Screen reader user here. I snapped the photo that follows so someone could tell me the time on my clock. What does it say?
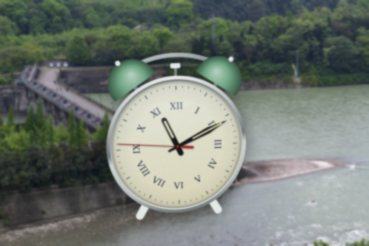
11:10:46
